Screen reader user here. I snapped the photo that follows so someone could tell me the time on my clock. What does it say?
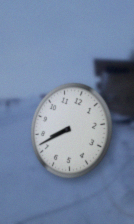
7:37
